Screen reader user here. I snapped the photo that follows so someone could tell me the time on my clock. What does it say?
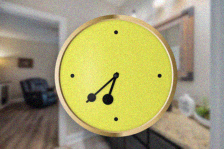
6:38
